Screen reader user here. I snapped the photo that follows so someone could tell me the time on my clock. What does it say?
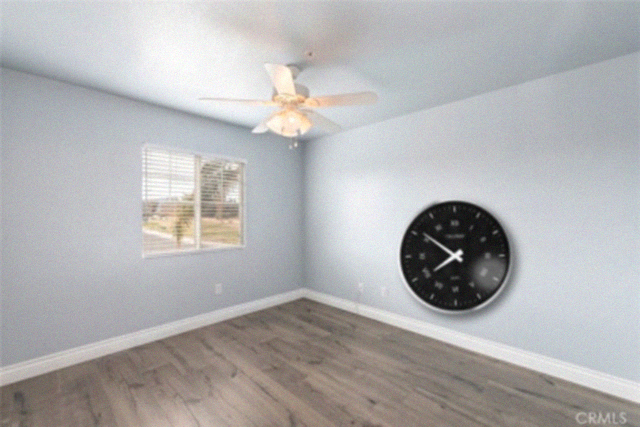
7:51
